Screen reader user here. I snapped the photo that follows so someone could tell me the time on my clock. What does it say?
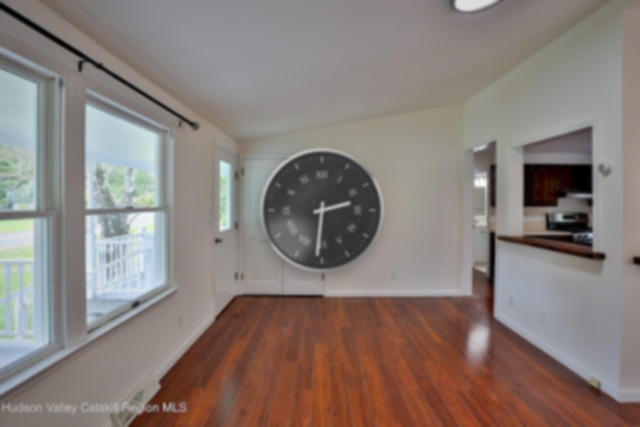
2:31
